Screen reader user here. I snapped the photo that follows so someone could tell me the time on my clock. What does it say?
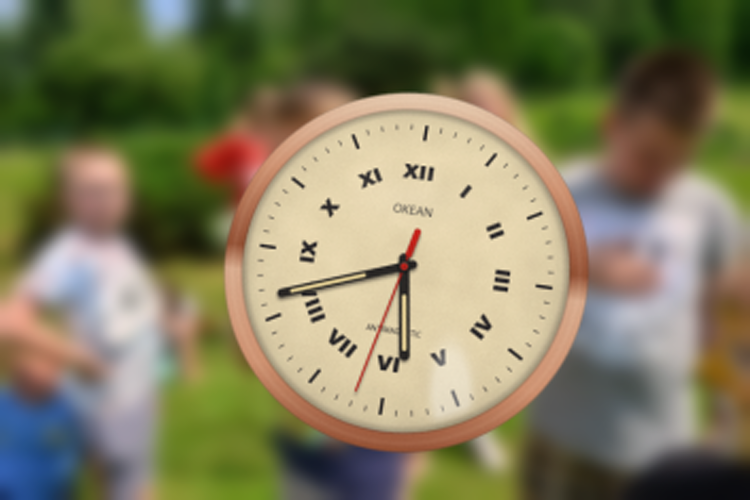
5:41:32
